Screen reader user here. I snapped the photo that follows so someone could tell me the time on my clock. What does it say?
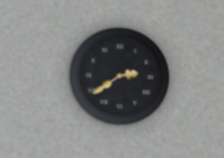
2:39
